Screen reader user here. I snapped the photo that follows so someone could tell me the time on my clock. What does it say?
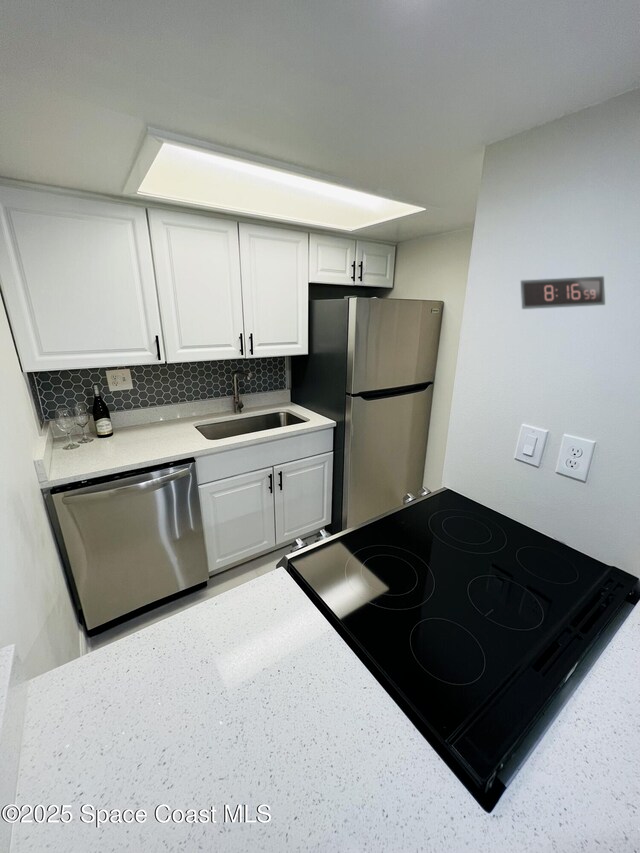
8:16
